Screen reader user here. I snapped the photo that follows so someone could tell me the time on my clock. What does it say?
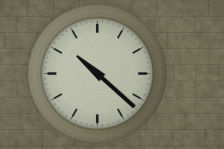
10:22
